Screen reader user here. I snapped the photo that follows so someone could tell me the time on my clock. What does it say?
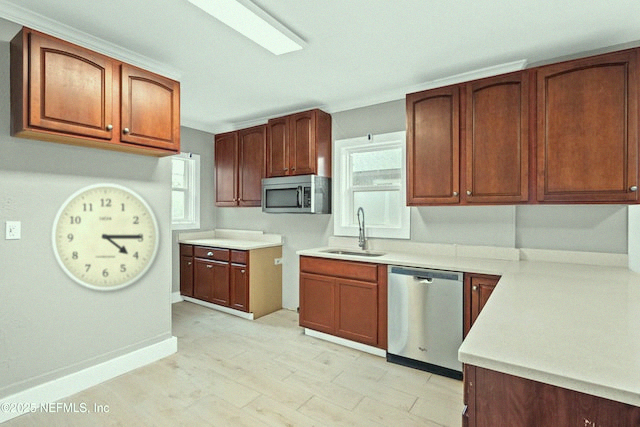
4:15
